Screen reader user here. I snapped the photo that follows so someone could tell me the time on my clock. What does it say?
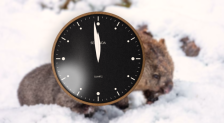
11:59
